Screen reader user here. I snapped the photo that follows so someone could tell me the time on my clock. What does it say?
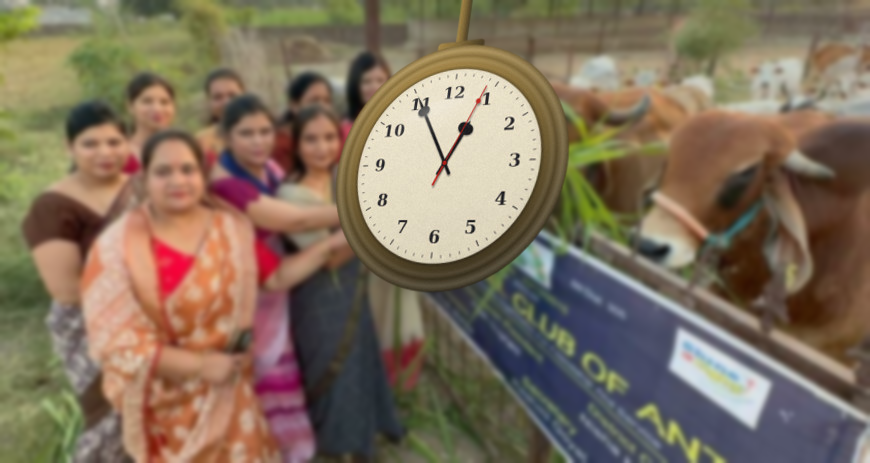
12:55:04
